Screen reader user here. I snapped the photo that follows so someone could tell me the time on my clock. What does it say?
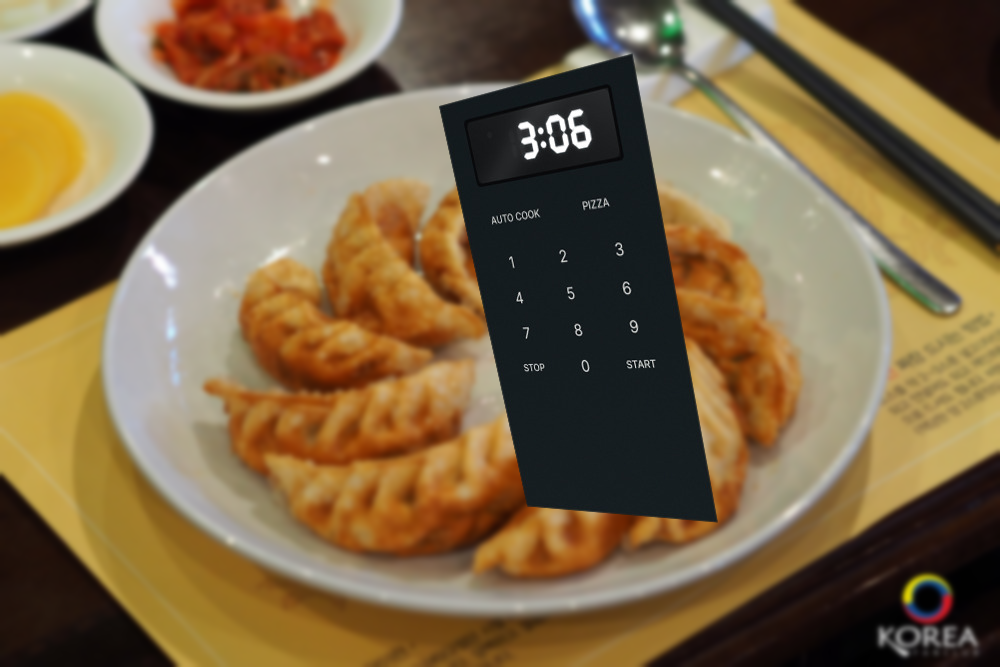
3:06
